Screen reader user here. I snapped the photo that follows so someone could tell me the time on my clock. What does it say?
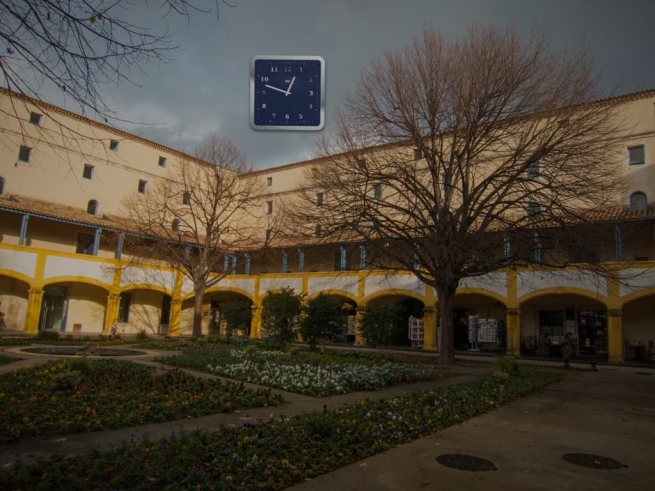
12:48
